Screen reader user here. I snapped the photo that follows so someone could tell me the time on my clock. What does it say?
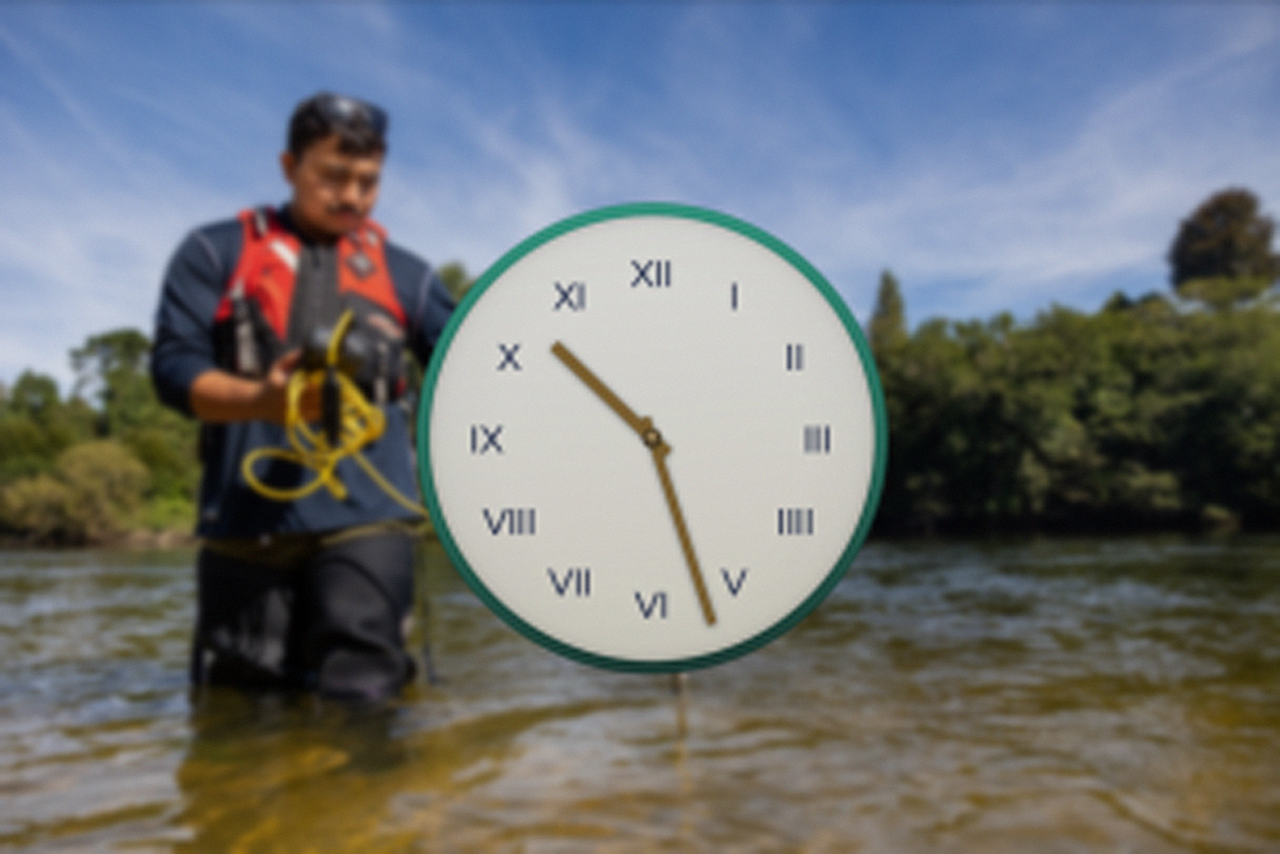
10:27
